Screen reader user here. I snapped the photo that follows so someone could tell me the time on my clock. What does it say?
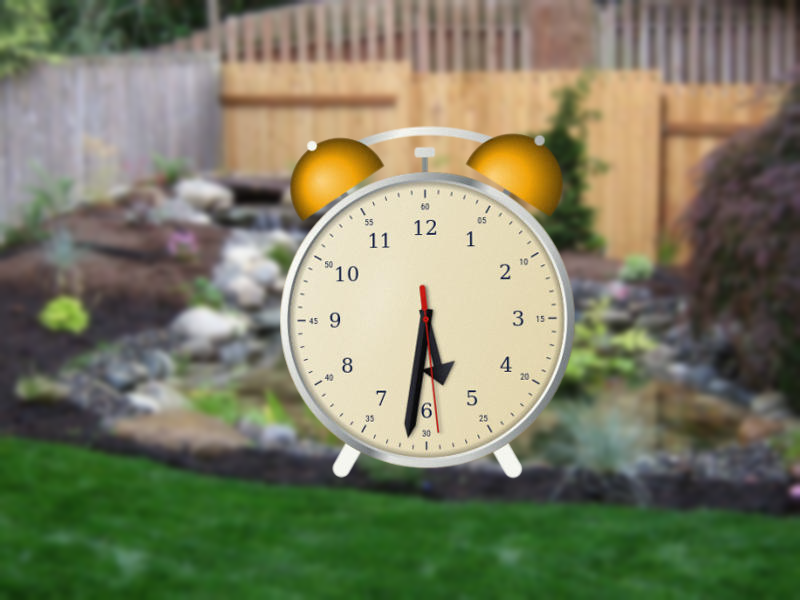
5:31:29
